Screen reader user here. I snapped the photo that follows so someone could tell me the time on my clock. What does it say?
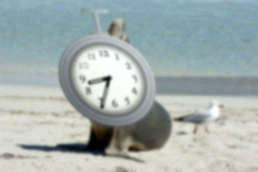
8:34
